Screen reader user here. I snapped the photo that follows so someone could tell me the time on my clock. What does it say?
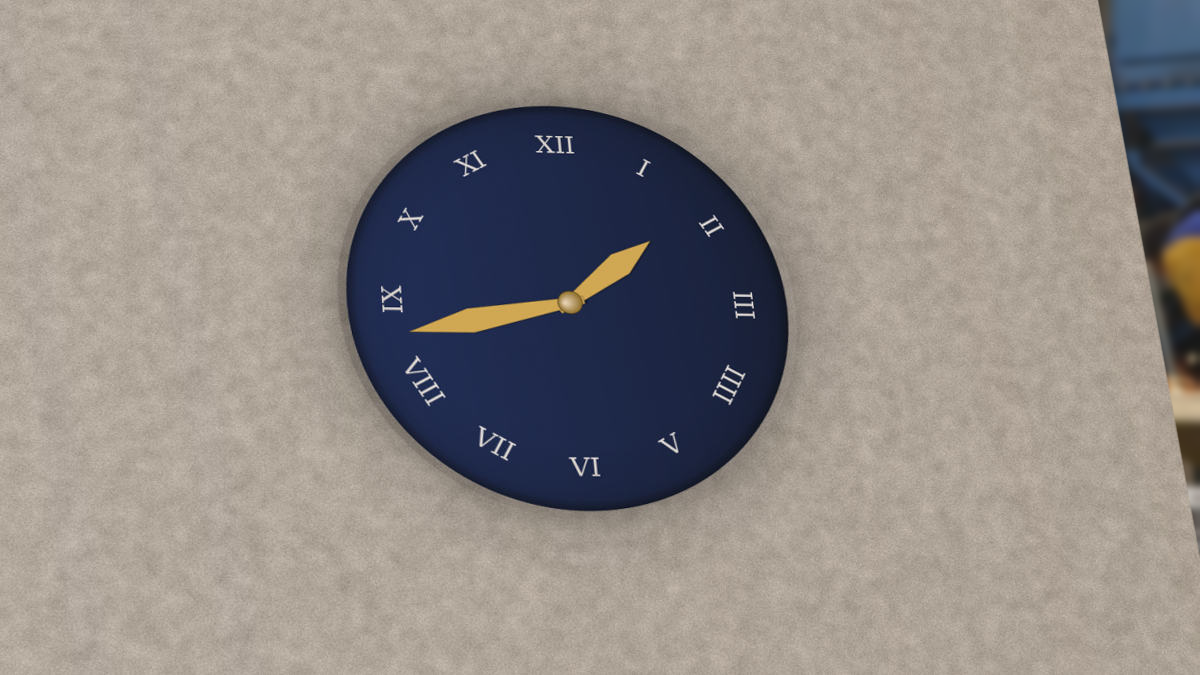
1:43
